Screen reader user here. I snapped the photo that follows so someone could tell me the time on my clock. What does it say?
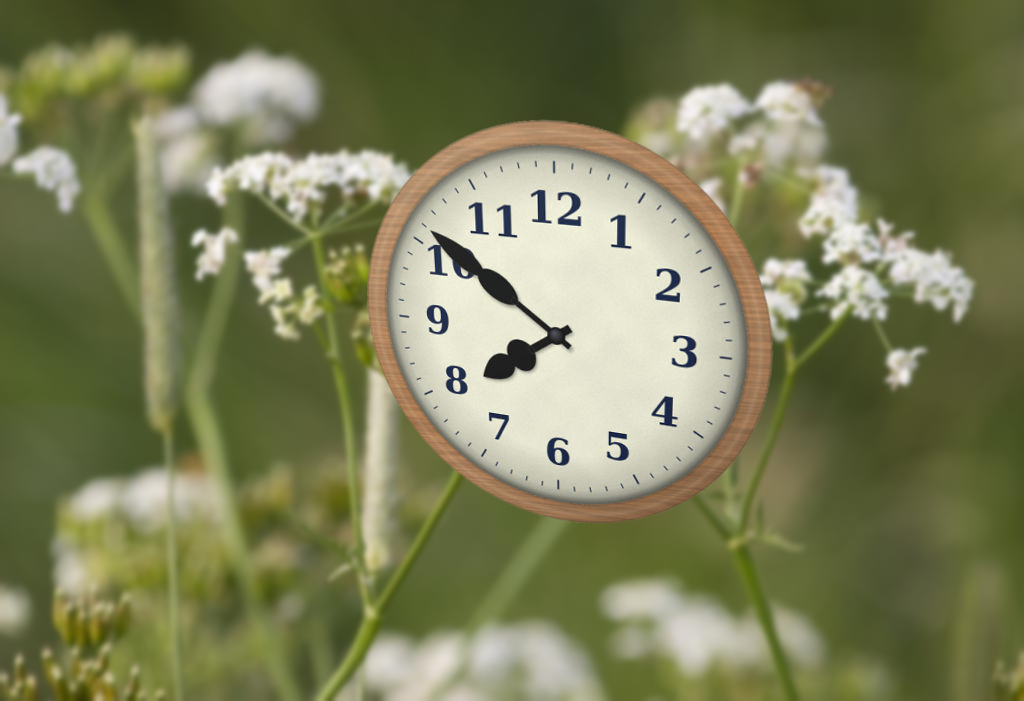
7:51
